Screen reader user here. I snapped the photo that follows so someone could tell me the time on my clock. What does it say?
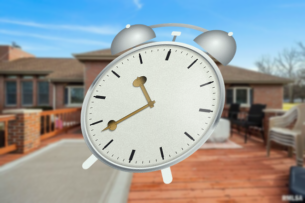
10:38
